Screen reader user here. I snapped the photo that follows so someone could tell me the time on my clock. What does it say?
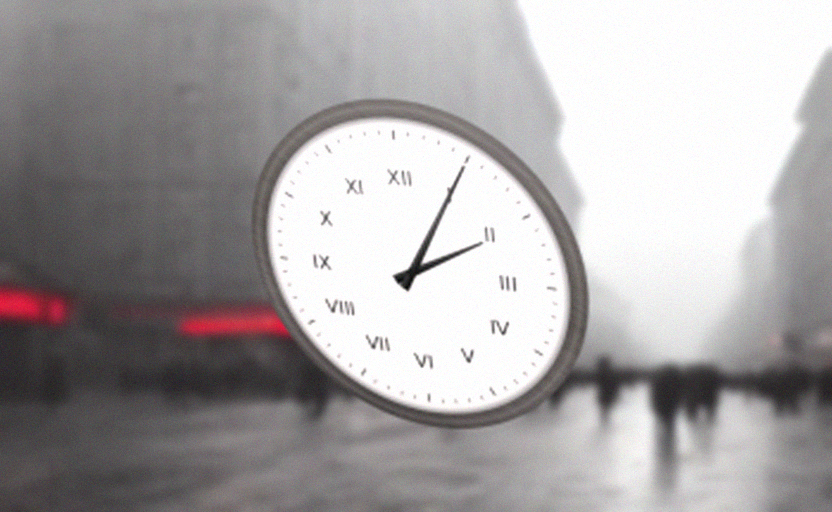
2:05
